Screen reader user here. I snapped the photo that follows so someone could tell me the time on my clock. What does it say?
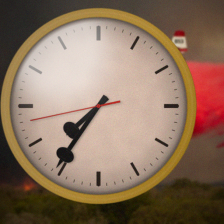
7:35:43
